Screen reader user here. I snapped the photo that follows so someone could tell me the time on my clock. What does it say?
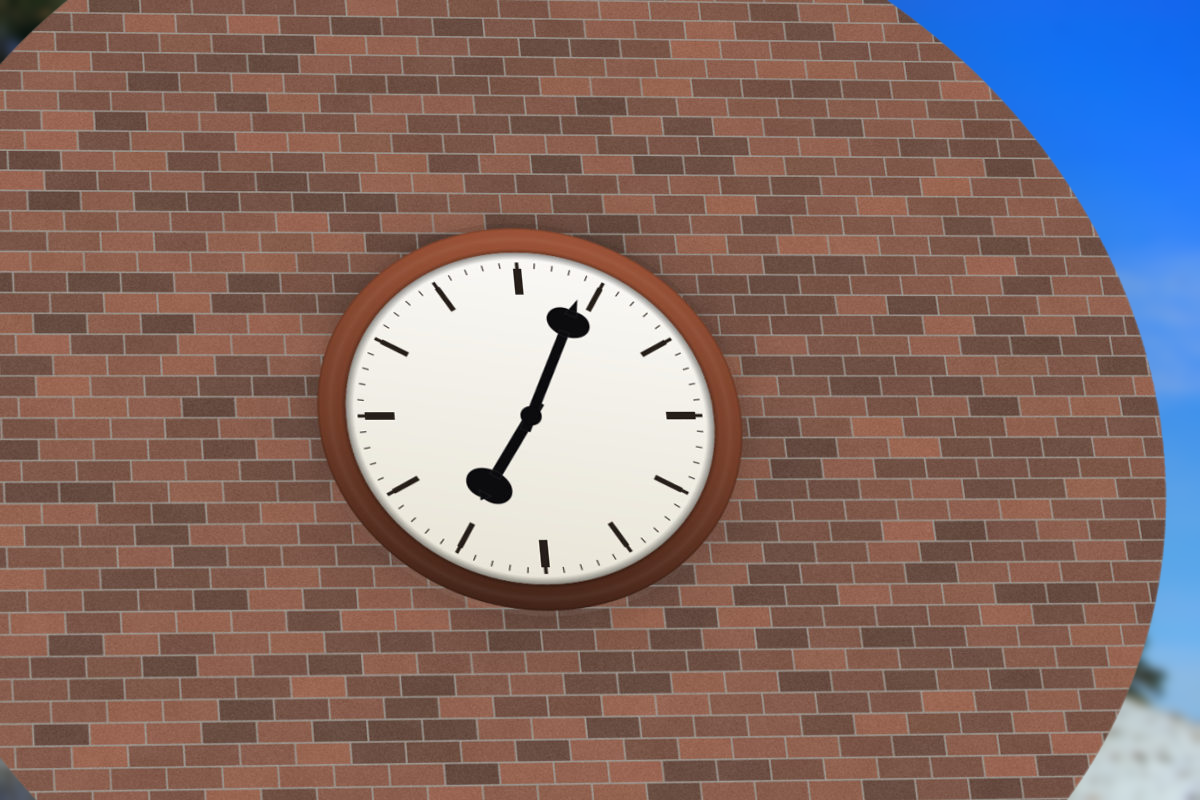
7:04
